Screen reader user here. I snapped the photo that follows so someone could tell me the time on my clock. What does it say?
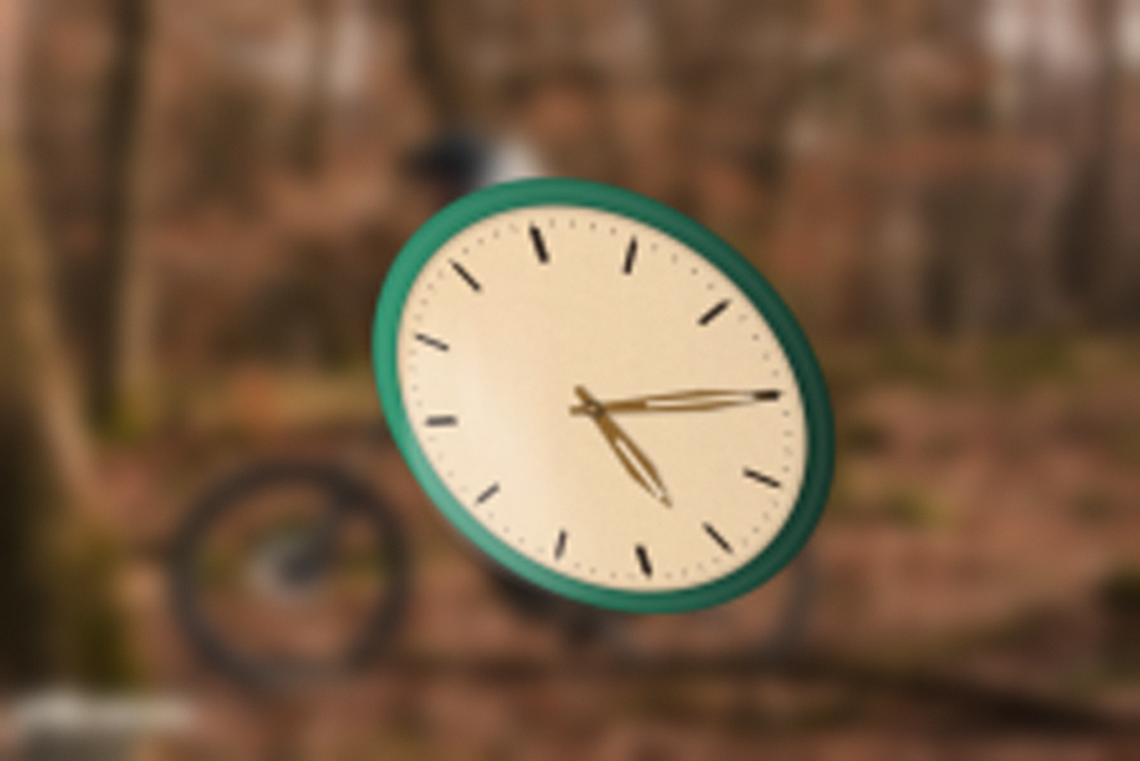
5:15
